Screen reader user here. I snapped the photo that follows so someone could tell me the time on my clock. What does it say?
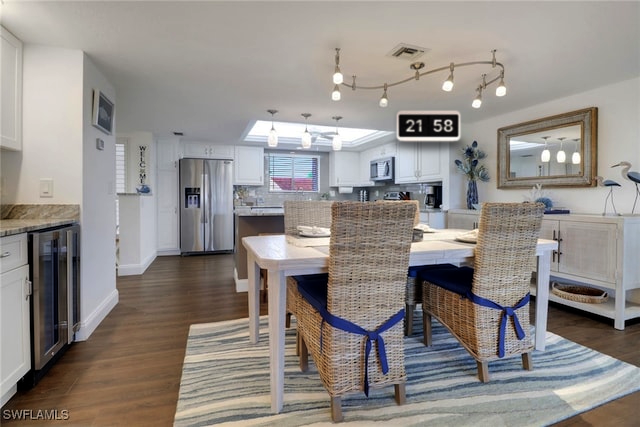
21:58
